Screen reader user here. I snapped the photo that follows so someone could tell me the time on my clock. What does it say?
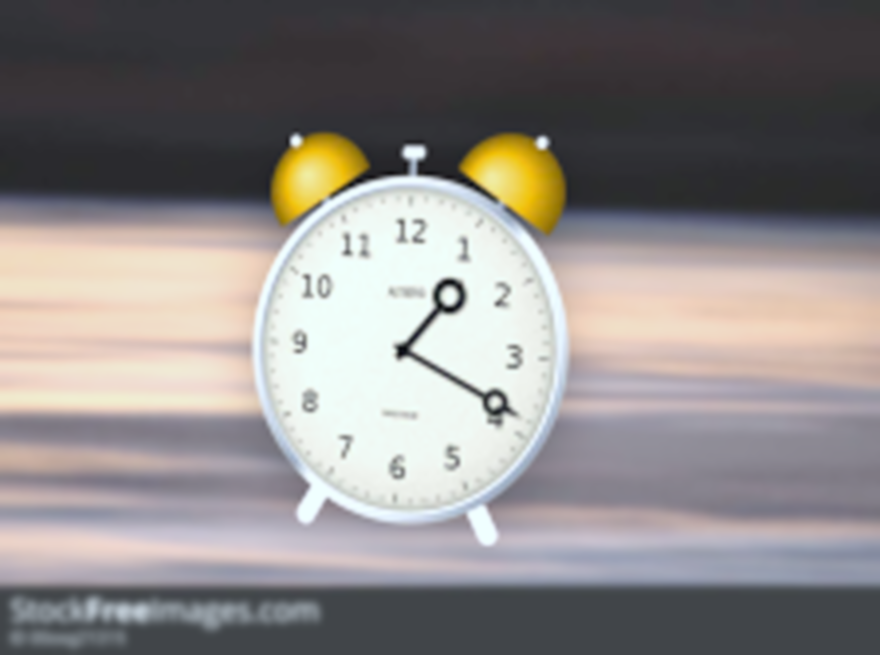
1:19
